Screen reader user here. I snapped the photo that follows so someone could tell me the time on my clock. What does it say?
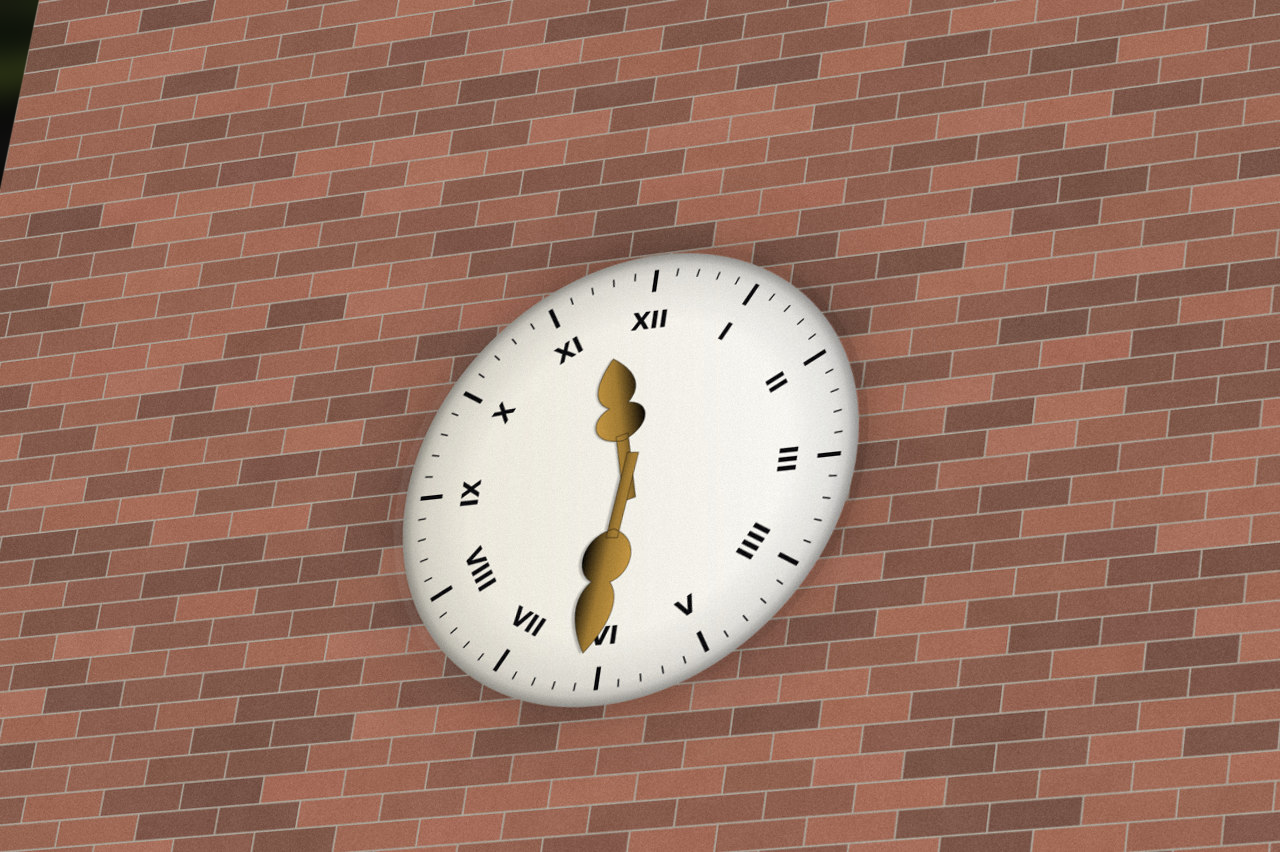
11:31
